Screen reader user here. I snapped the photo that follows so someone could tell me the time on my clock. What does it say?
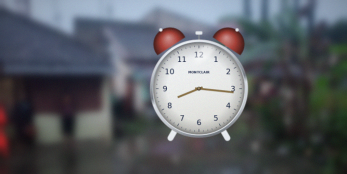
8:16
